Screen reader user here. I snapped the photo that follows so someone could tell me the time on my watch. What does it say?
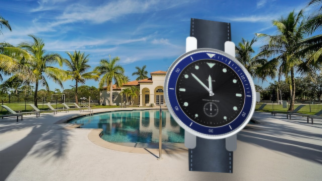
11:52
